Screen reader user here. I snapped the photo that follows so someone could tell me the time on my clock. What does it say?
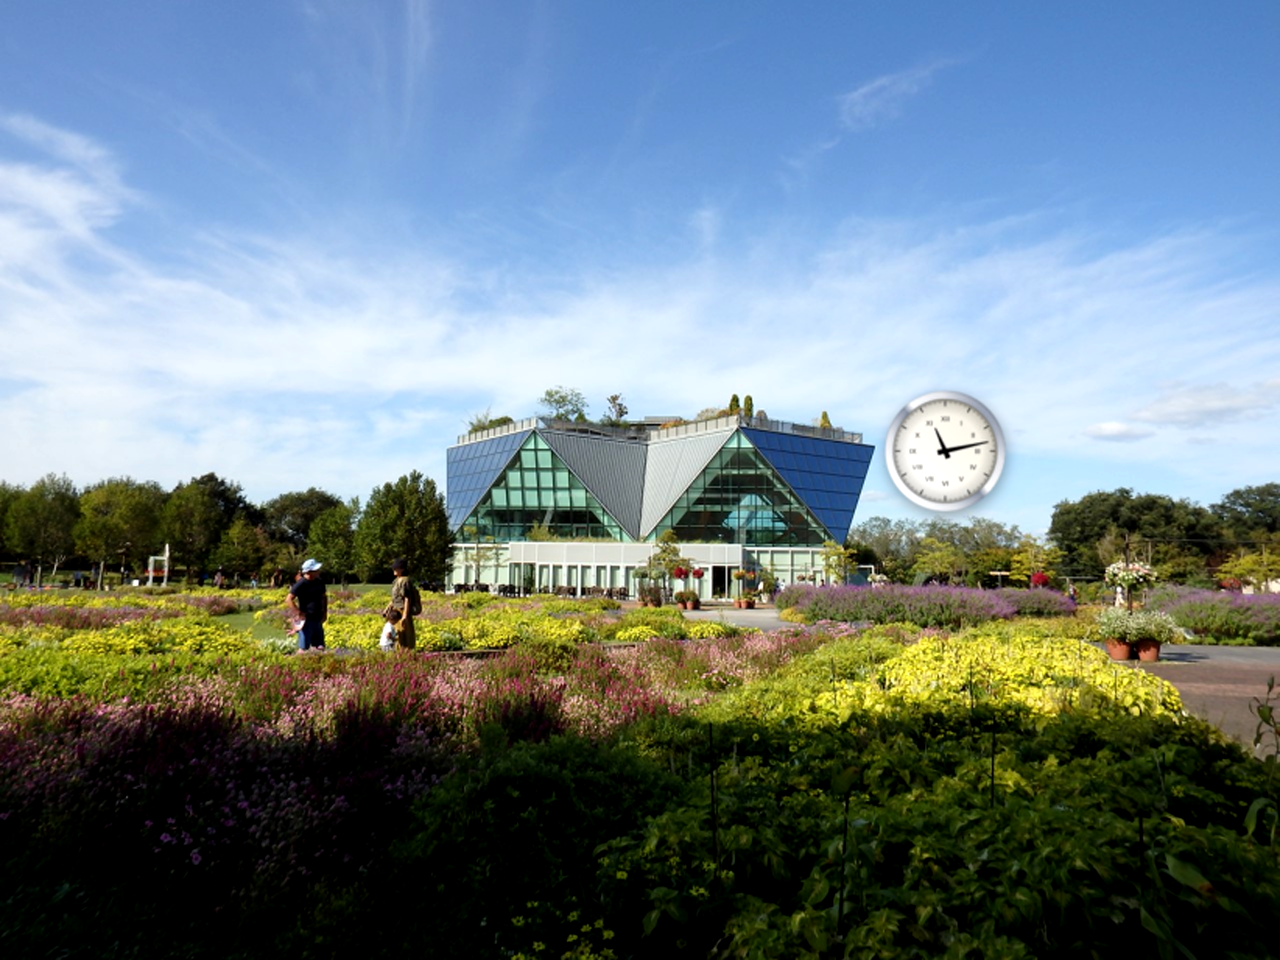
11:13
